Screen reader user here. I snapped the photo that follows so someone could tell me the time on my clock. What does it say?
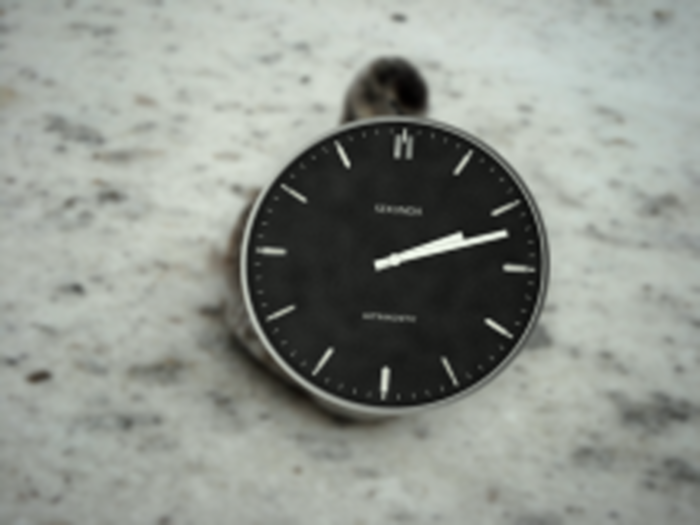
2:12
